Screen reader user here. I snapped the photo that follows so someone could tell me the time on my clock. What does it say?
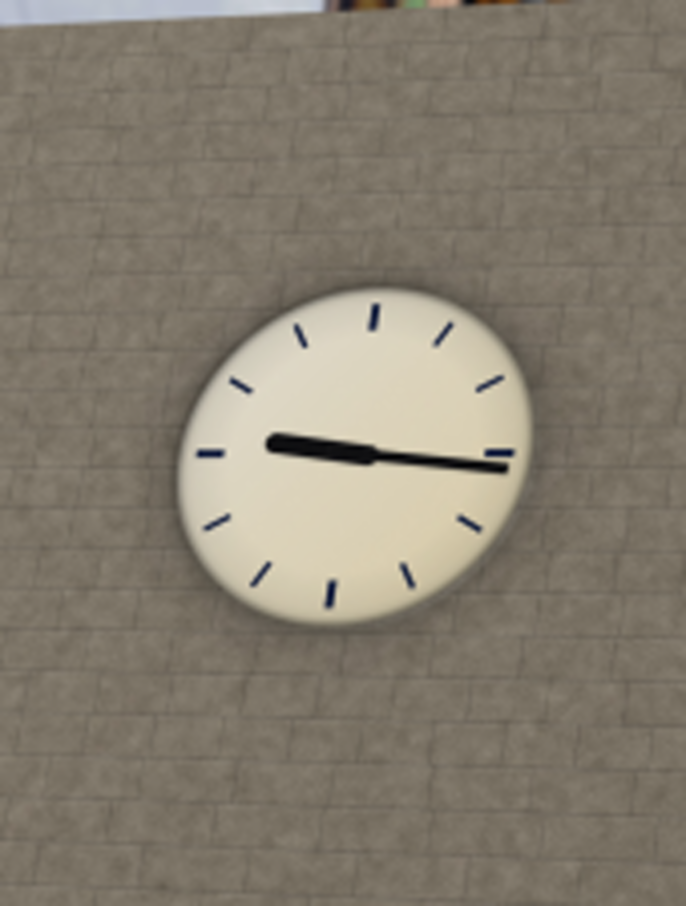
9:16
